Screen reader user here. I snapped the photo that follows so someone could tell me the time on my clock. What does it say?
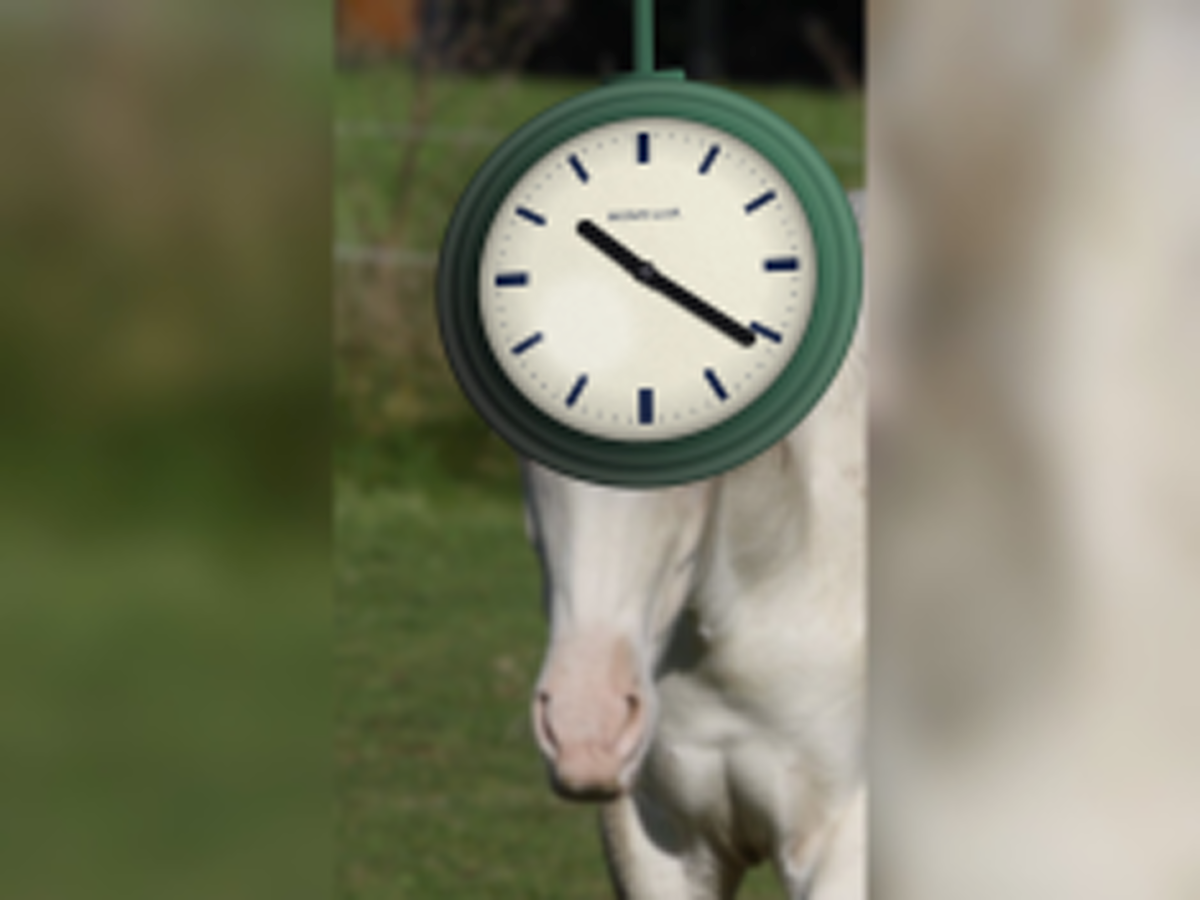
10:21
